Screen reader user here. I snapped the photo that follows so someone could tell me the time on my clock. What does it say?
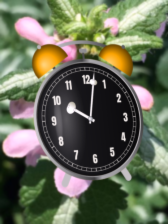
10:02
